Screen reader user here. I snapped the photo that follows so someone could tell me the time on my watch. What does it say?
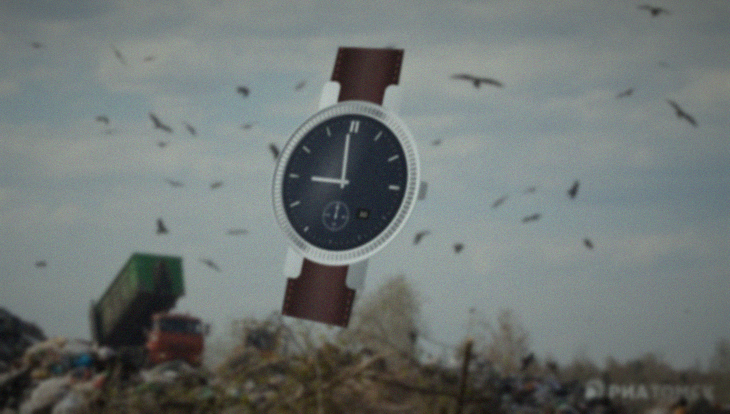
8:59
